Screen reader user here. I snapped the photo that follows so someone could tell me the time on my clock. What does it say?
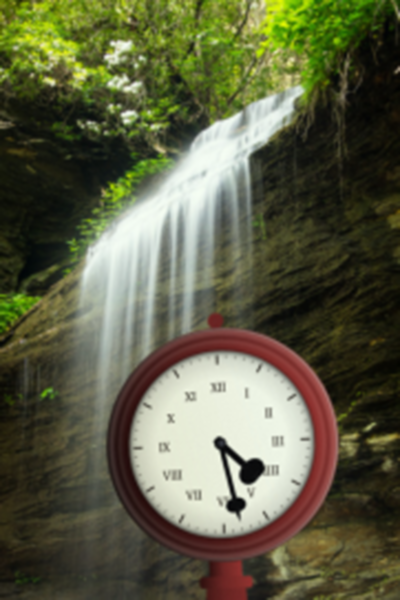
4:28
